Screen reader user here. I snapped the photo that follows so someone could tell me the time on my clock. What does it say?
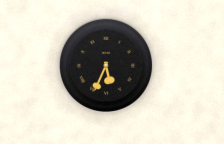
5:34
